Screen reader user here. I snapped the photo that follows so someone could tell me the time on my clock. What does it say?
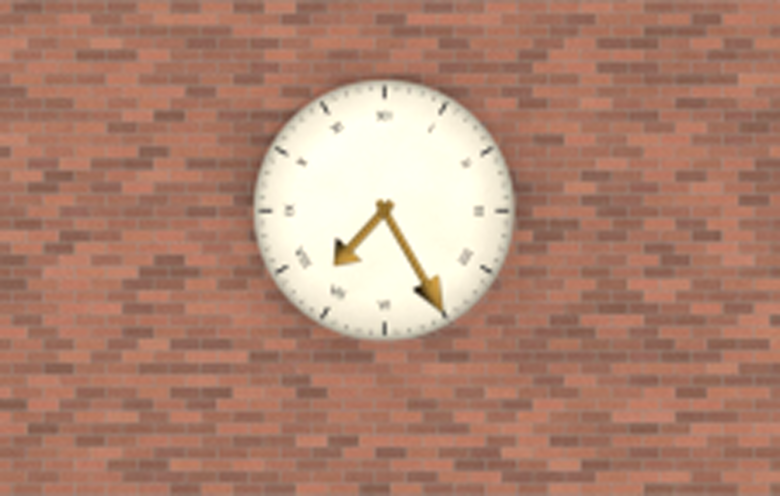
7:25
